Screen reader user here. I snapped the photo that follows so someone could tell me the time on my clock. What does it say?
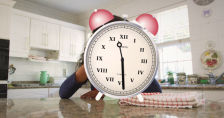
11:29
